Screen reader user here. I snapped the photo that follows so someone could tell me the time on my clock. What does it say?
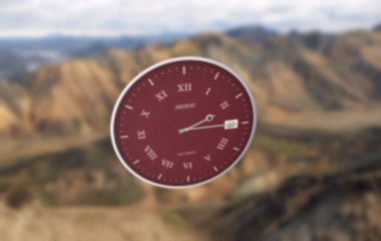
2:15
